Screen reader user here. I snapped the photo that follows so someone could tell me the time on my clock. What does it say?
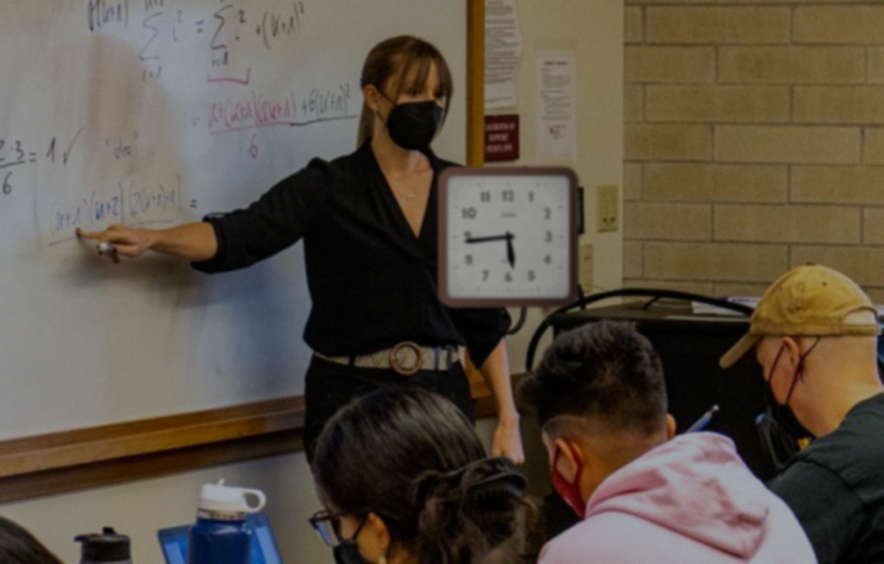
5:44
